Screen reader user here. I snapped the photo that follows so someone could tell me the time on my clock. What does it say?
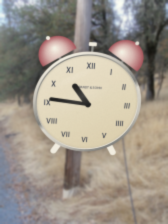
10:46
